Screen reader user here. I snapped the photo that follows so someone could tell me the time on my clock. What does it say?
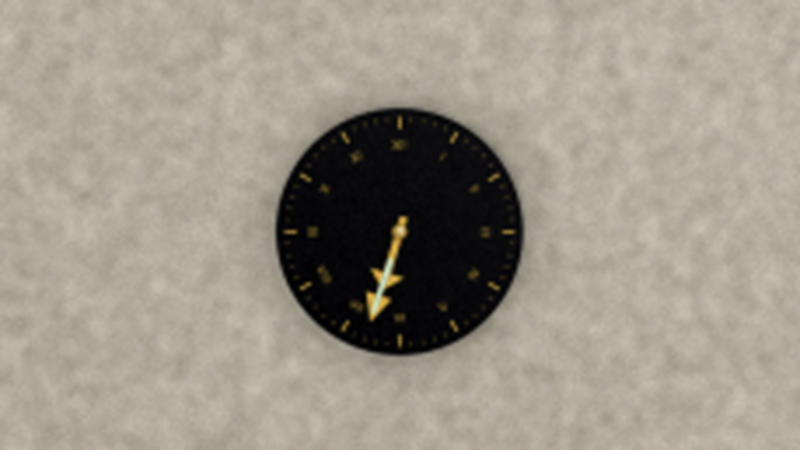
6:33
